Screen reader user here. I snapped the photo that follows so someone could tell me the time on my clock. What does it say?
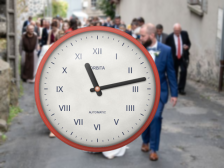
11:13
